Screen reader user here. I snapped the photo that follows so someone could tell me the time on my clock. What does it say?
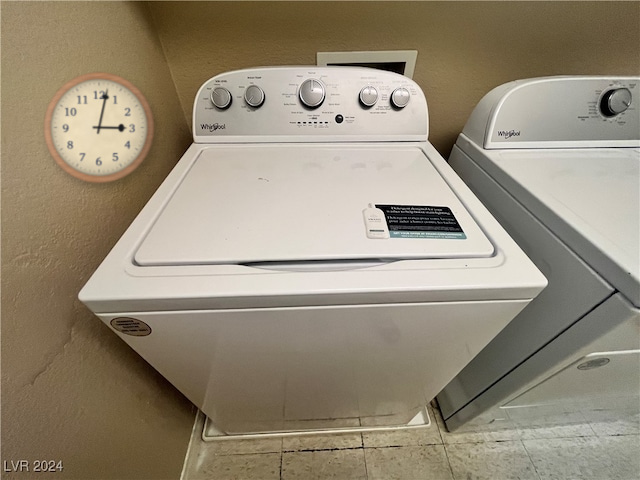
3:02
